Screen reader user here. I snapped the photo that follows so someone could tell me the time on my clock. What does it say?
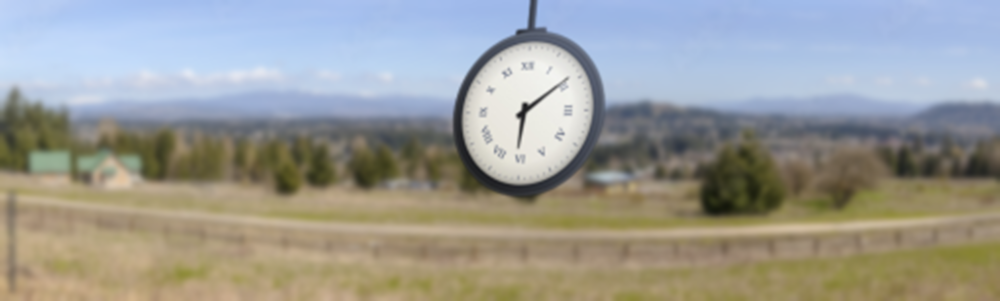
6:09
